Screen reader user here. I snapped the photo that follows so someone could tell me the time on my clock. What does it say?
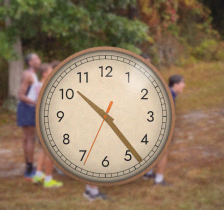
10:23:34
